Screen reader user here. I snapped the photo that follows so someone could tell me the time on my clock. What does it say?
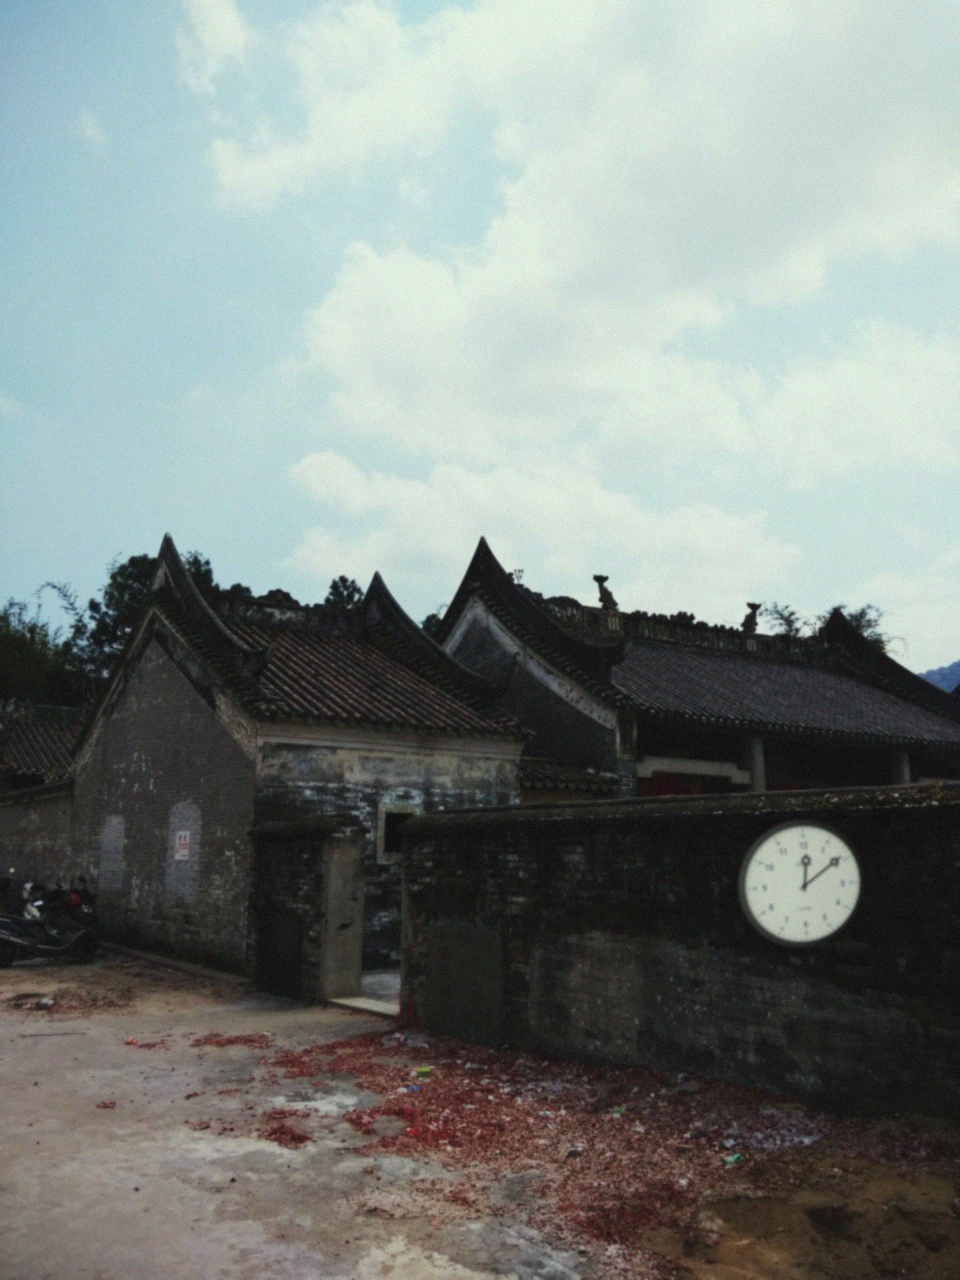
12:09
